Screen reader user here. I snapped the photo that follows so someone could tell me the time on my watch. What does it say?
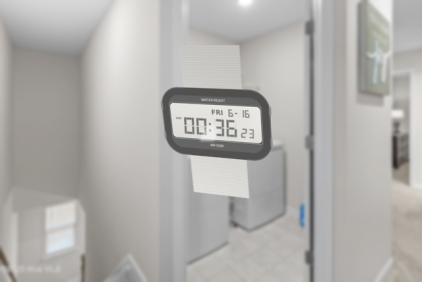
0:36:23
